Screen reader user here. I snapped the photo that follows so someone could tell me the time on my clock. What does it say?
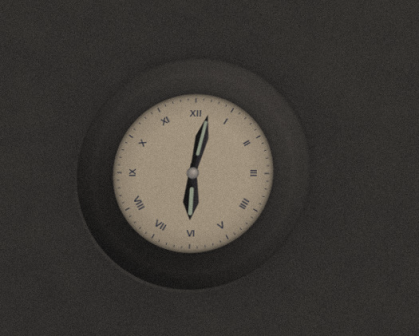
6:02
